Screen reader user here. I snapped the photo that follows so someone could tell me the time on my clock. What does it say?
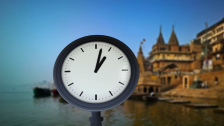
1:02
